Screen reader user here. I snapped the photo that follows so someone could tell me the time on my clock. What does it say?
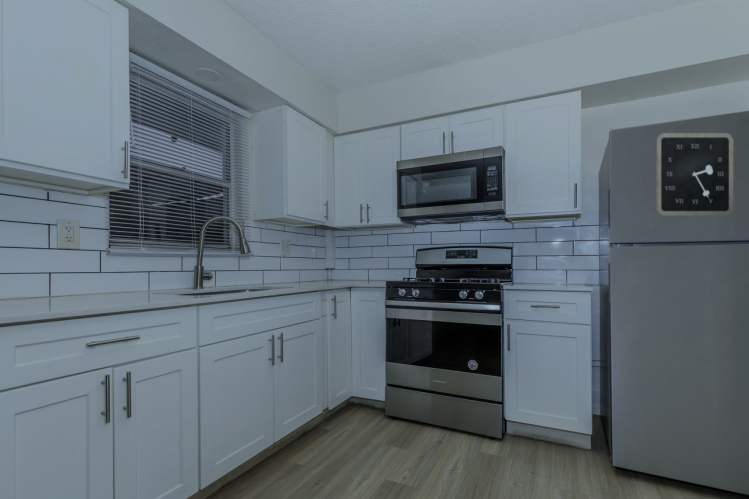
2:25
